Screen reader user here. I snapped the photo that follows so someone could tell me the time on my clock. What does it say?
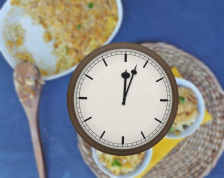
12:03
